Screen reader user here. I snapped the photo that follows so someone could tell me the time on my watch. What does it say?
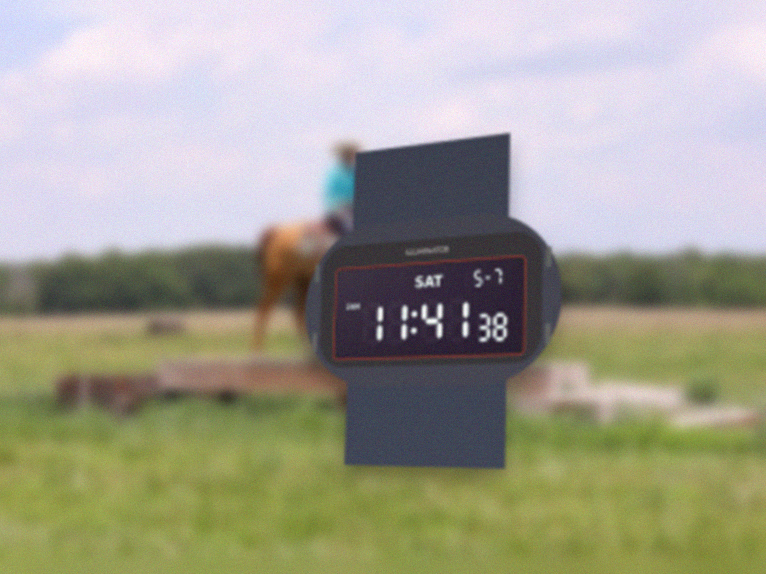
11:41:38
